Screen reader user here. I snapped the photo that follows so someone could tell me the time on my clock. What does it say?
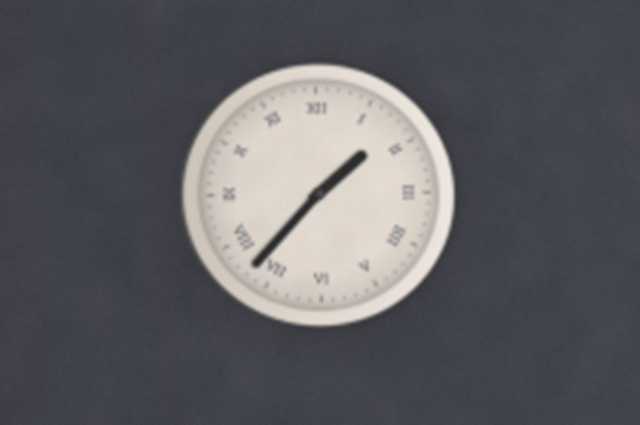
1:37
